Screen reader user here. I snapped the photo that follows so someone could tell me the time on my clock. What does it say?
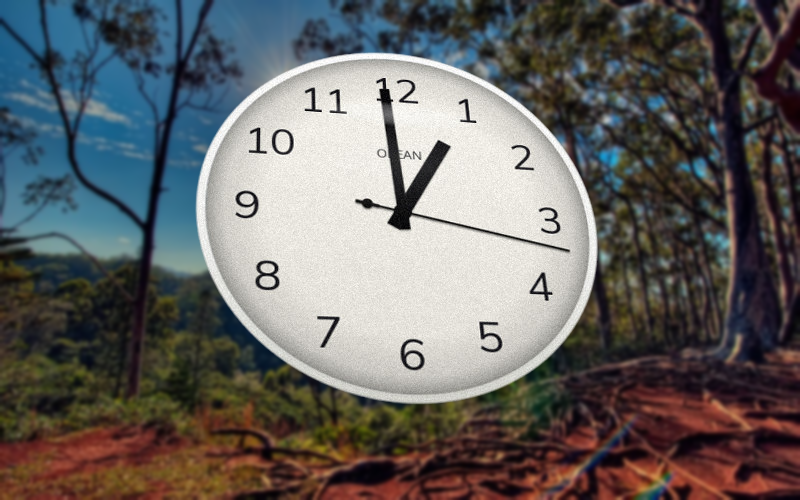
12:59:17
